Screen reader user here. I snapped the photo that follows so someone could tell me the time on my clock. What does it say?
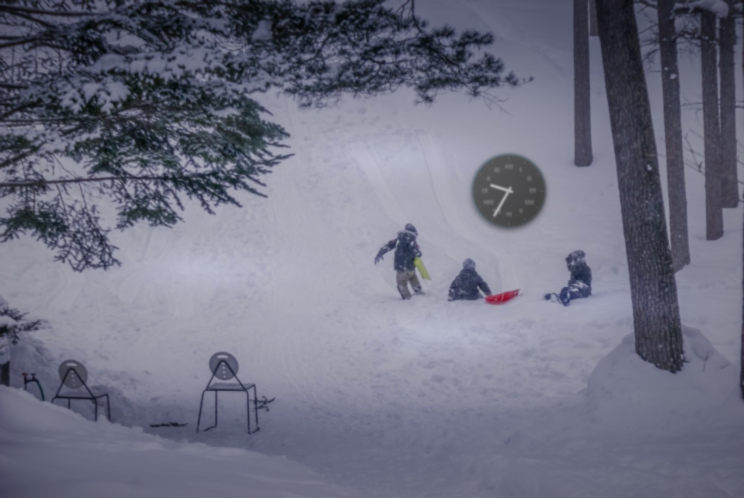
9:35
